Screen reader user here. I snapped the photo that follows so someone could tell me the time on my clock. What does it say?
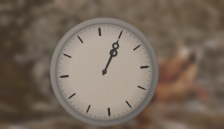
1:05
